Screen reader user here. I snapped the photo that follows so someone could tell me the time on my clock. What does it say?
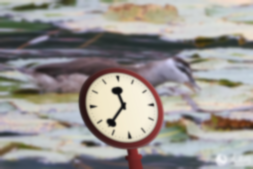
11:37
